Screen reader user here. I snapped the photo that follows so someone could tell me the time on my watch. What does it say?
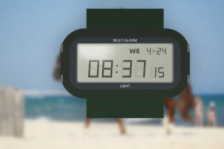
8:37:15
